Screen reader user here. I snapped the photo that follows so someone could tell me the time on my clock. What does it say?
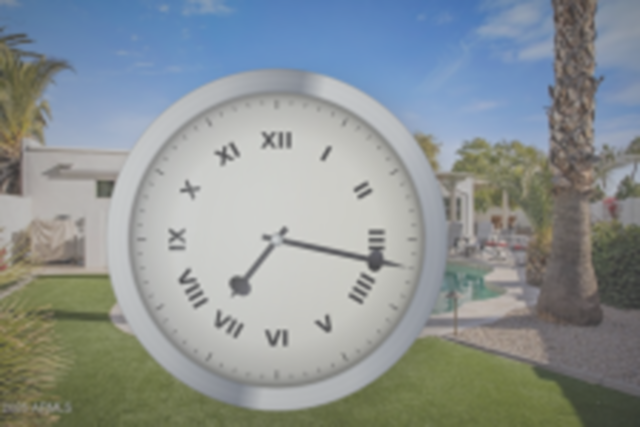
7:17
